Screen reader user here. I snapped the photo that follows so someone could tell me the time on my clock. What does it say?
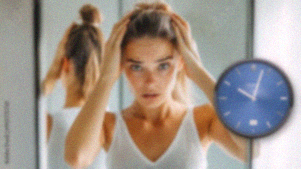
10:03
